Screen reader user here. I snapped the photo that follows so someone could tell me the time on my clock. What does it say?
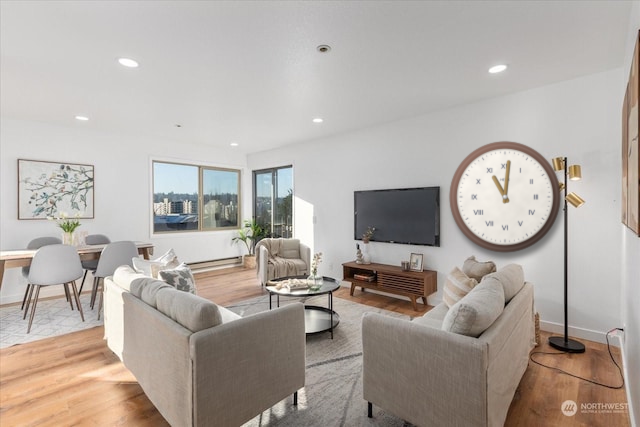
11:01
